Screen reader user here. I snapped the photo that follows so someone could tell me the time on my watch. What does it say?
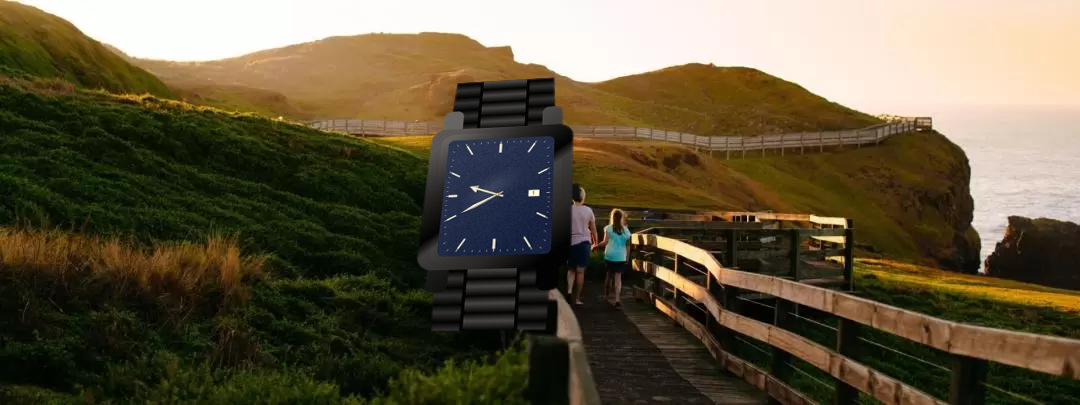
9:40
